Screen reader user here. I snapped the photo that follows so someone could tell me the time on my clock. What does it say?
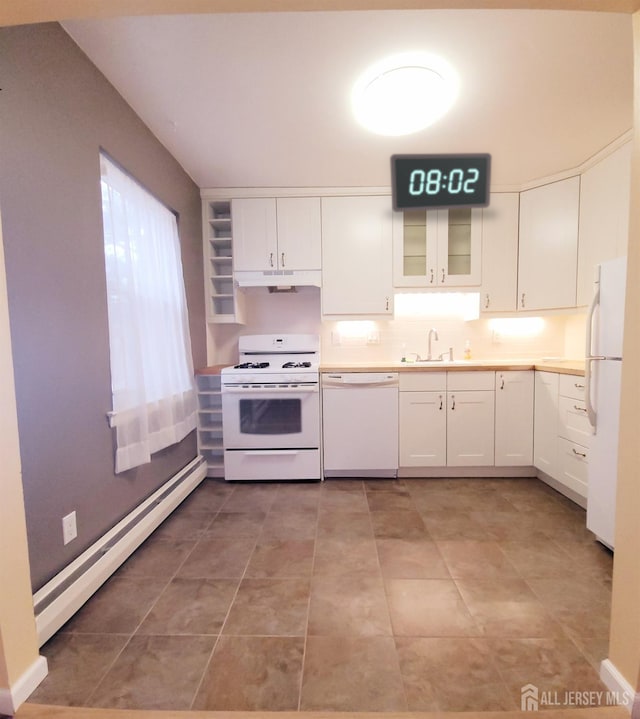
8:02
